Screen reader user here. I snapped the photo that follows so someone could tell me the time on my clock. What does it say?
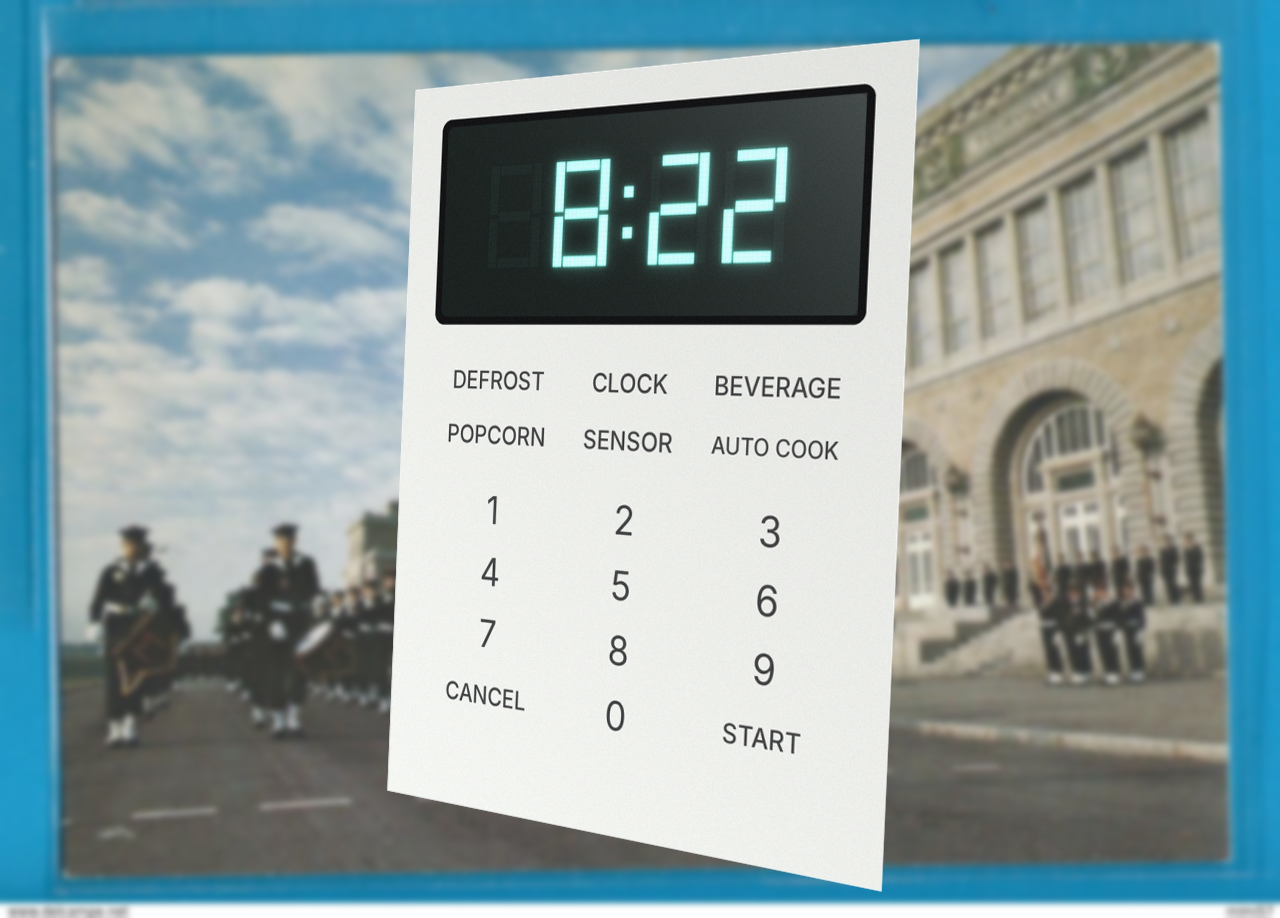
8:22
